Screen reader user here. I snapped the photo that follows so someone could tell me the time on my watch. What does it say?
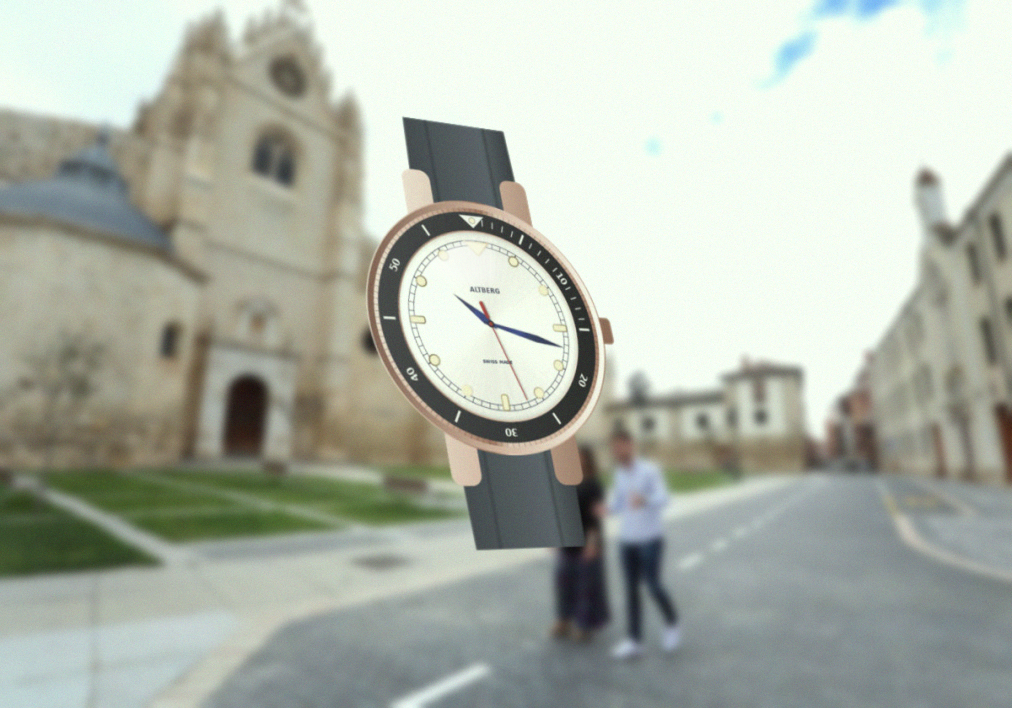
10:17:27
